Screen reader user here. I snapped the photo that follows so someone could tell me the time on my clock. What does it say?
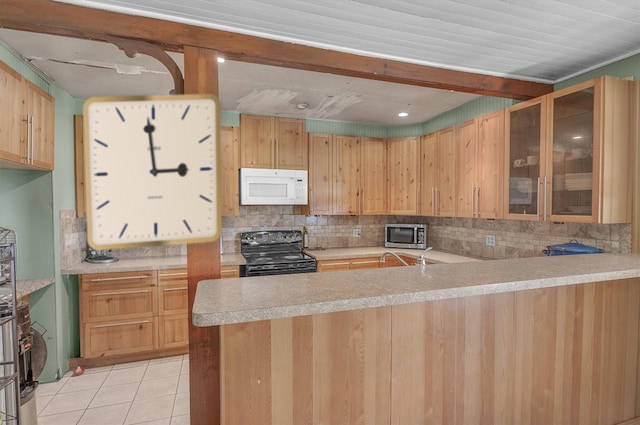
2:59
